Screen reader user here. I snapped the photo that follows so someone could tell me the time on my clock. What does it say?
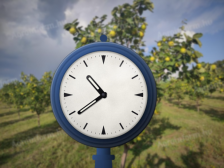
10:39
